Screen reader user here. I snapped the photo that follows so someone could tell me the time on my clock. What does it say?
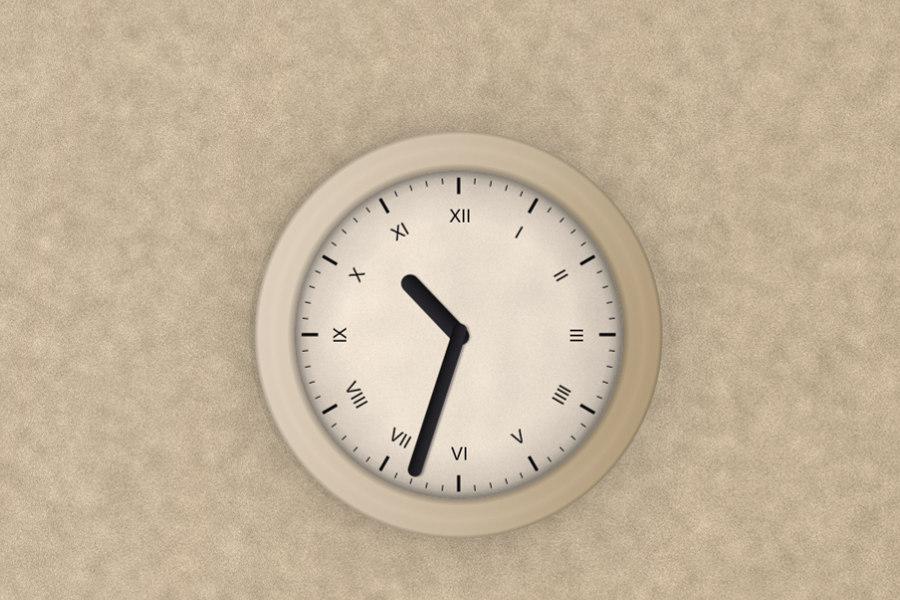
10:33
